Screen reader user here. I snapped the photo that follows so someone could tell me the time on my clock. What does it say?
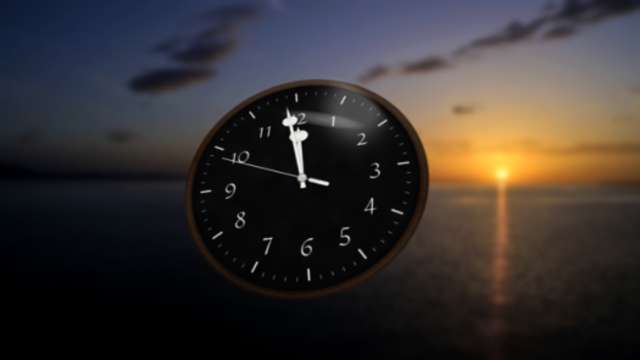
11:58:49
